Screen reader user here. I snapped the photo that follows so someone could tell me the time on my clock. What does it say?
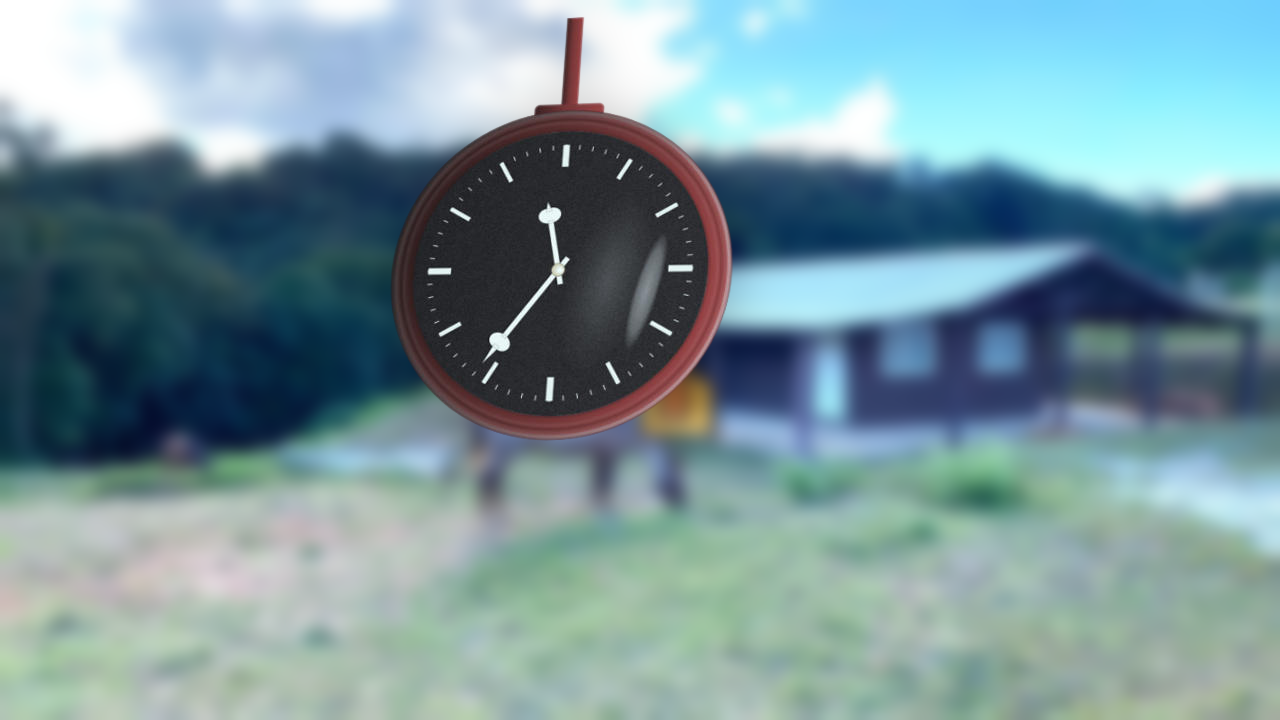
11:36
